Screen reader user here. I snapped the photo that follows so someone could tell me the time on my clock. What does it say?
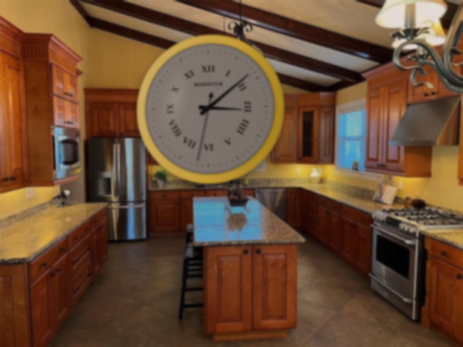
3:08:32
